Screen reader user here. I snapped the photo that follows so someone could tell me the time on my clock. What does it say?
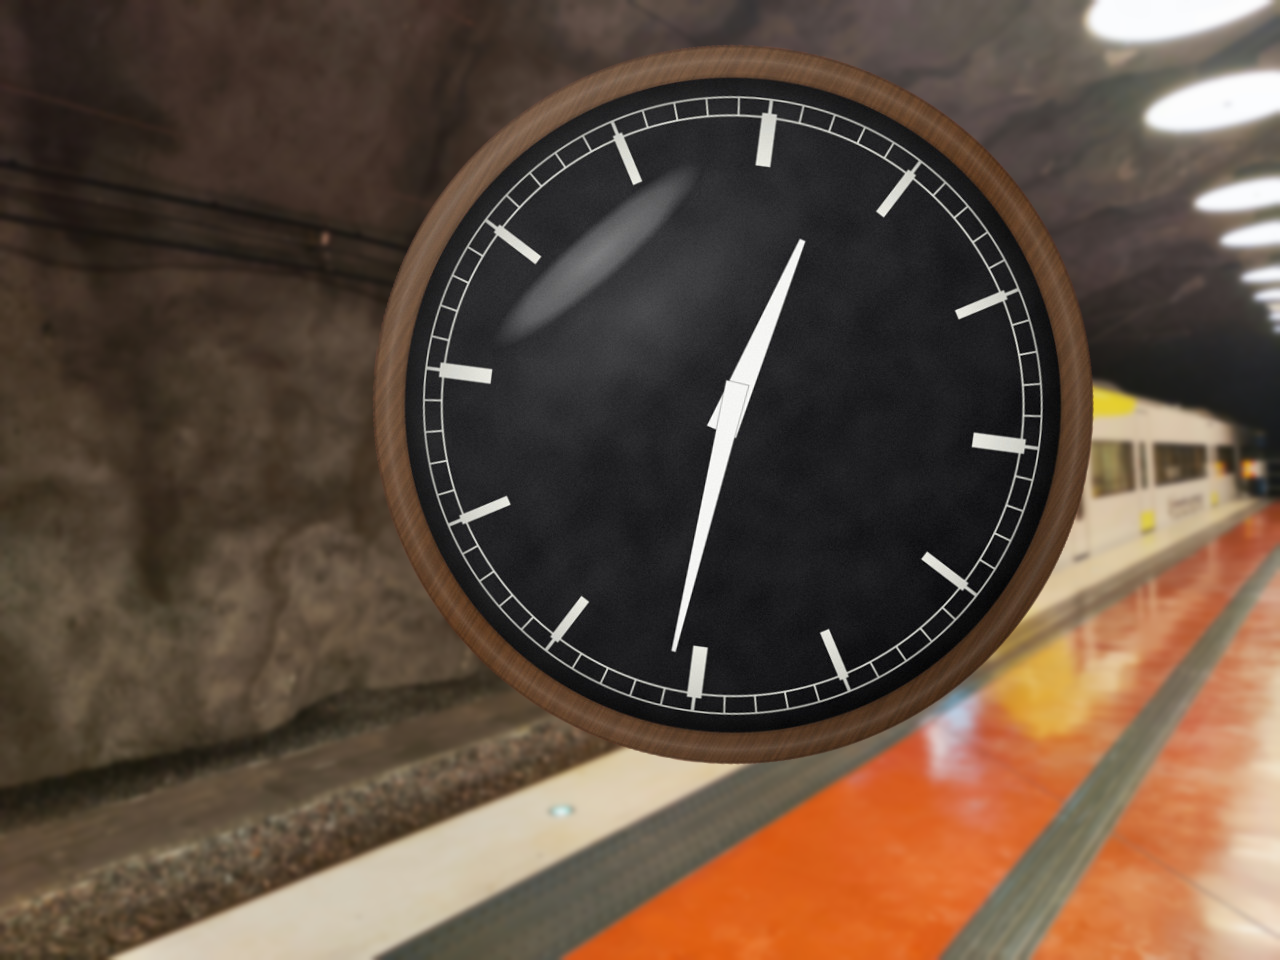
12:31
